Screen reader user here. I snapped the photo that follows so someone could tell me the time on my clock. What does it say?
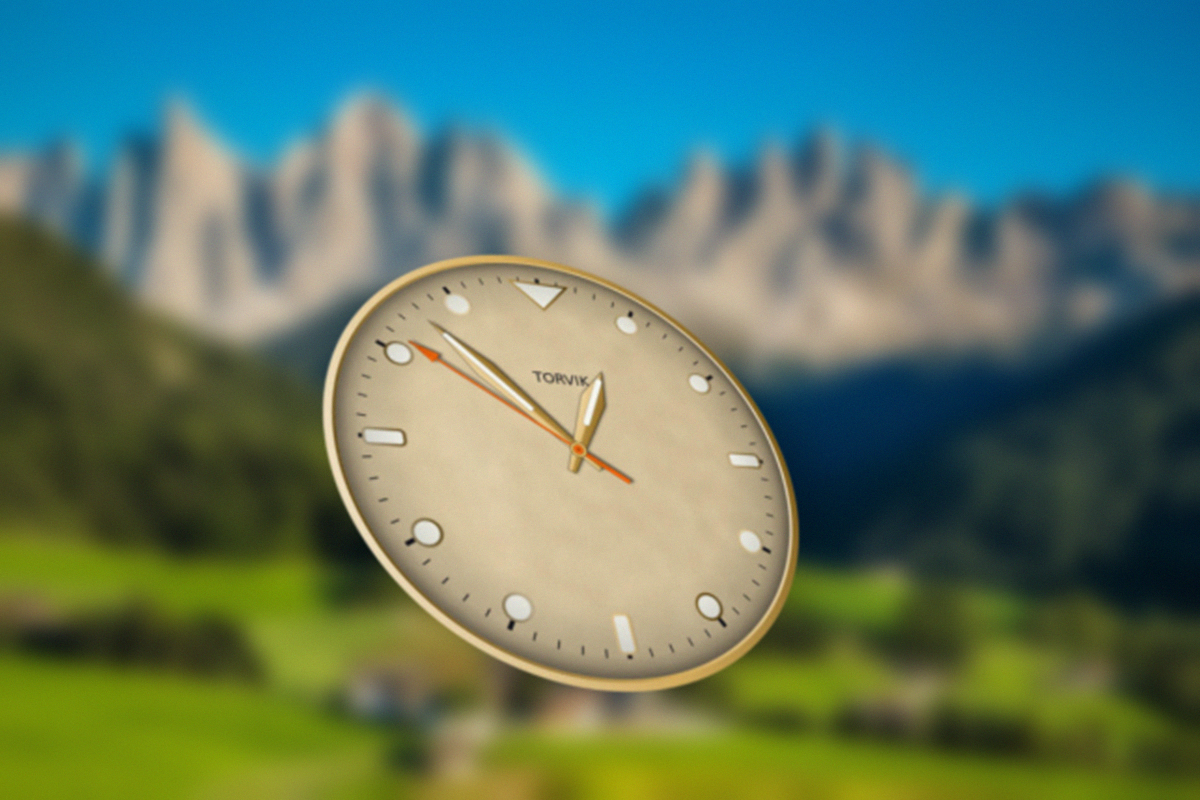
12:52:51
